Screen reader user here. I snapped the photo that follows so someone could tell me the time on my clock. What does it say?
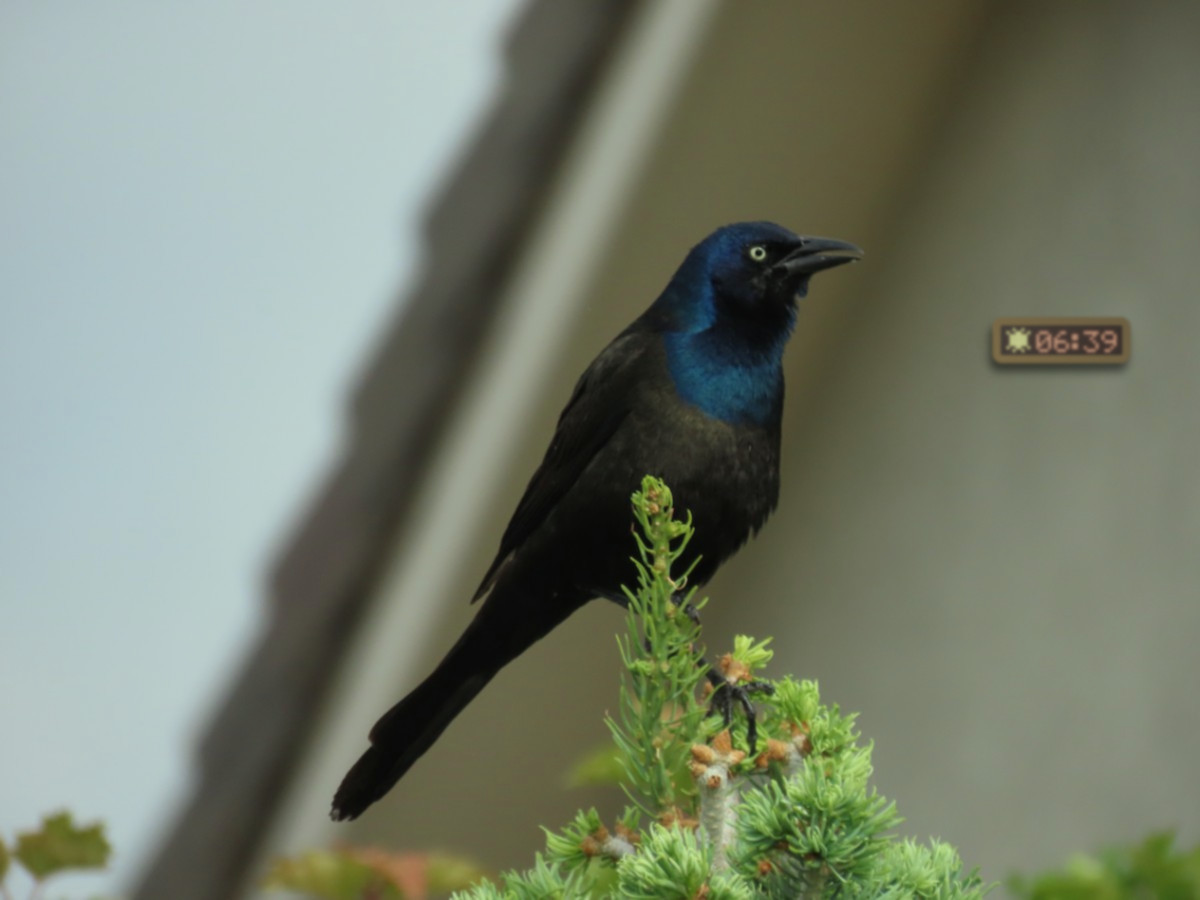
6:39
